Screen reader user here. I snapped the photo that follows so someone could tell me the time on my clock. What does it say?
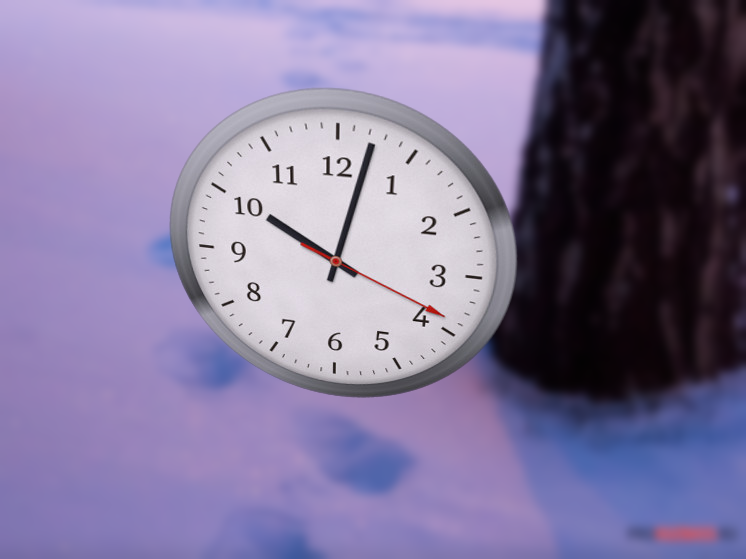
10:02:19
